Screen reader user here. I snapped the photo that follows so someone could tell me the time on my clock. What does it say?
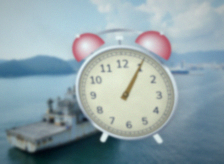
1:05
